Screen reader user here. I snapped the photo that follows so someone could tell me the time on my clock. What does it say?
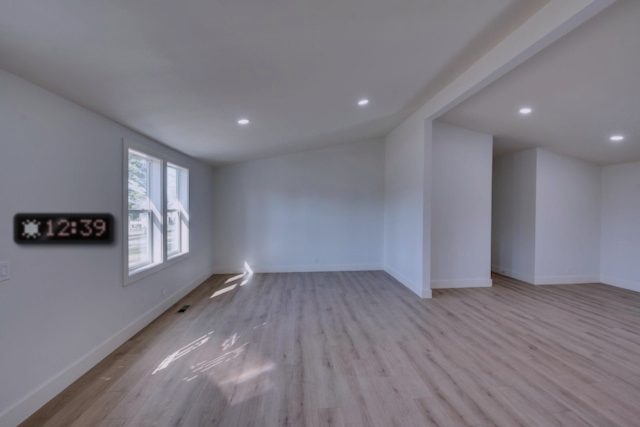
12:39
